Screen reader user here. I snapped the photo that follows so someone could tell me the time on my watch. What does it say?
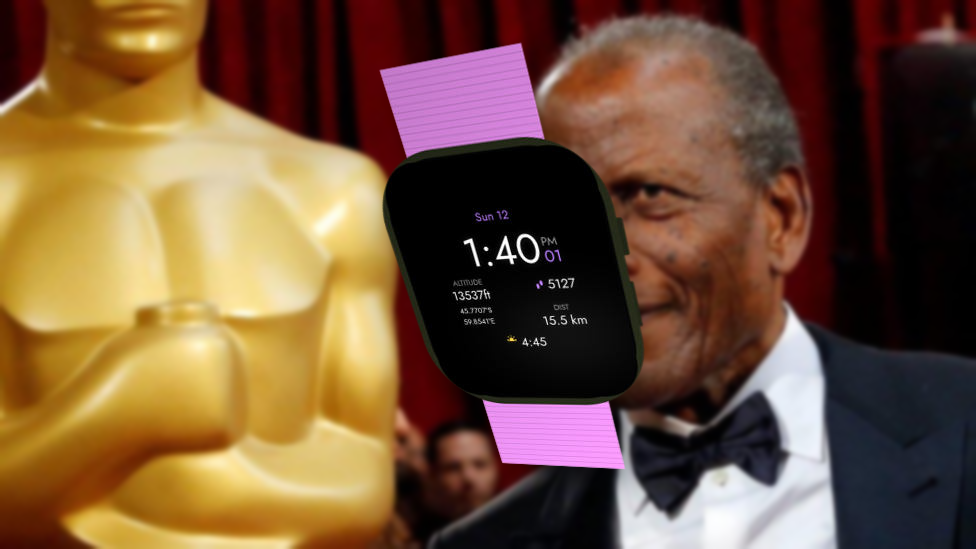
1:40:01
